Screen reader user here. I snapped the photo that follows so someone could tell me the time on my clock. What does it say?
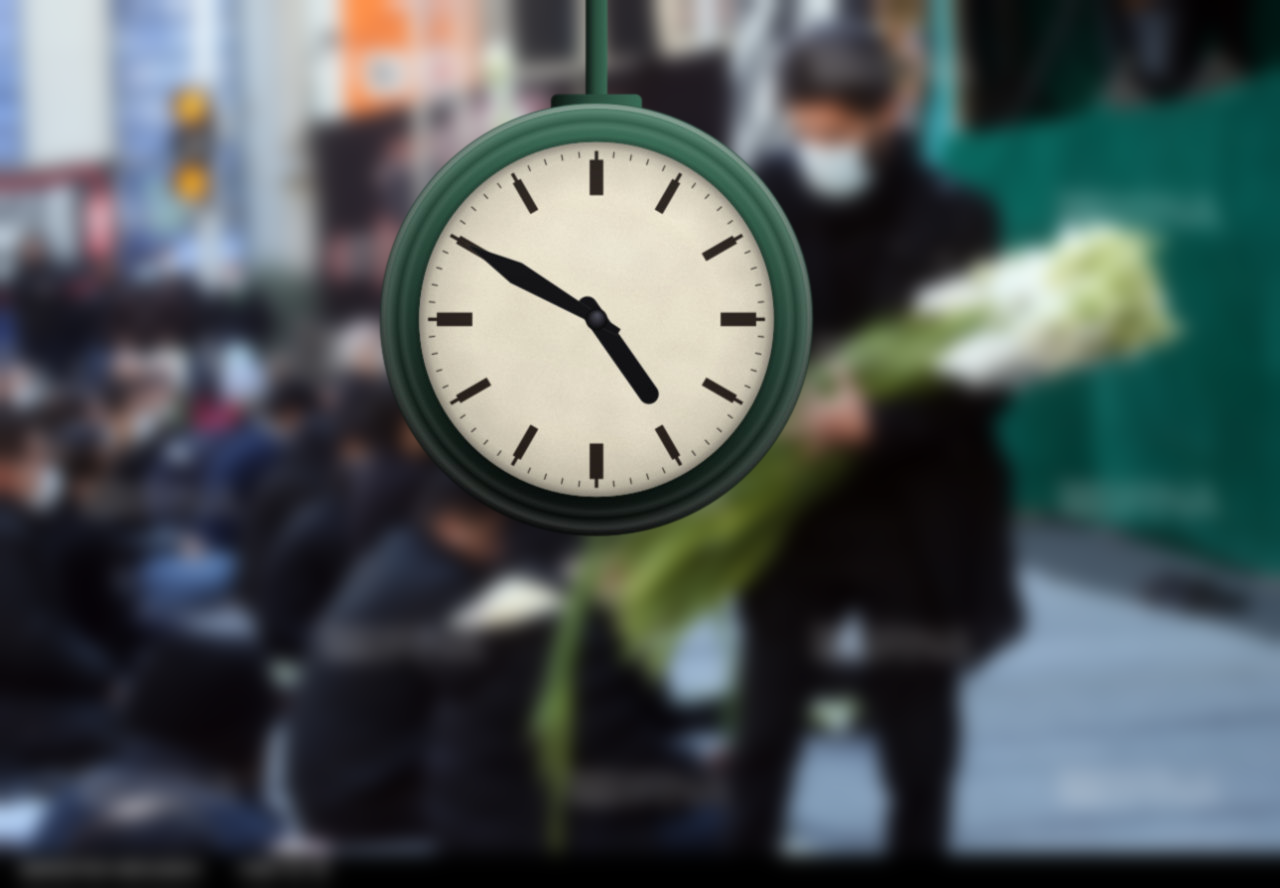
4:50
